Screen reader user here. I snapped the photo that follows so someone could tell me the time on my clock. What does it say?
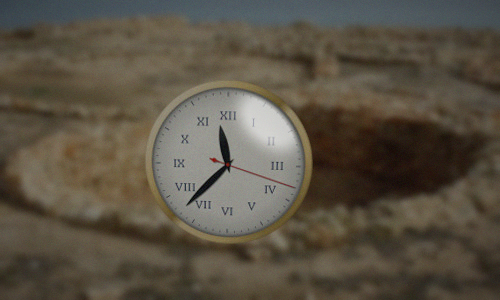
11:37:18
